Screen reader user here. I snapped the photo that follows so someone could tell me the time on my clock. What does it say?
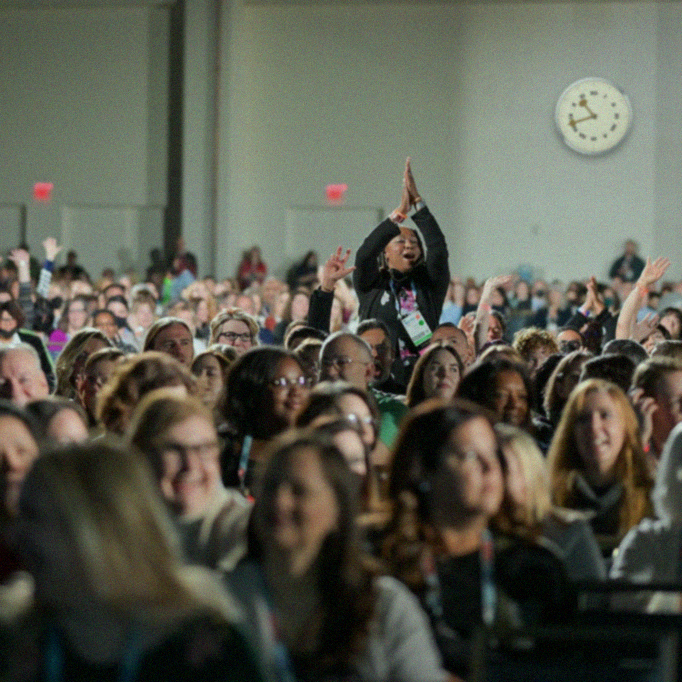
10:42
